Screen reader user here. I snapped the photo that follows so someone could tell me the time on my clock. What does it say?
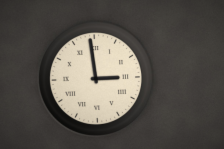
2:59
